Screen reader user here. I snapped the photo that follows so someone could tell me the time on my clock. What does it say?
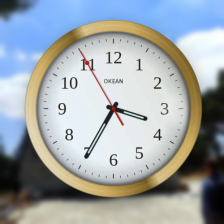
3:34:55
